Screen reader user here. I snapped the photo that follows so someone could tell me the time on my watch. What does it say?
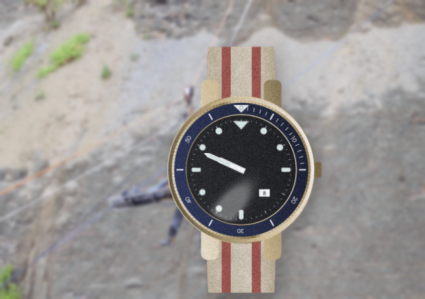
9:49
